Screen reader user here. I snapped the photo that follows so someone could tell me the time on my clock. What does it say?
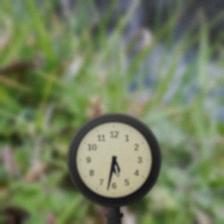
5:32
